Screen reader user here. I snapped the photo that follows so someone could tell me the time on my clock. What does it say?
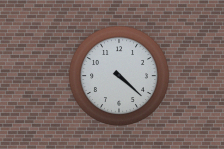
4:22
